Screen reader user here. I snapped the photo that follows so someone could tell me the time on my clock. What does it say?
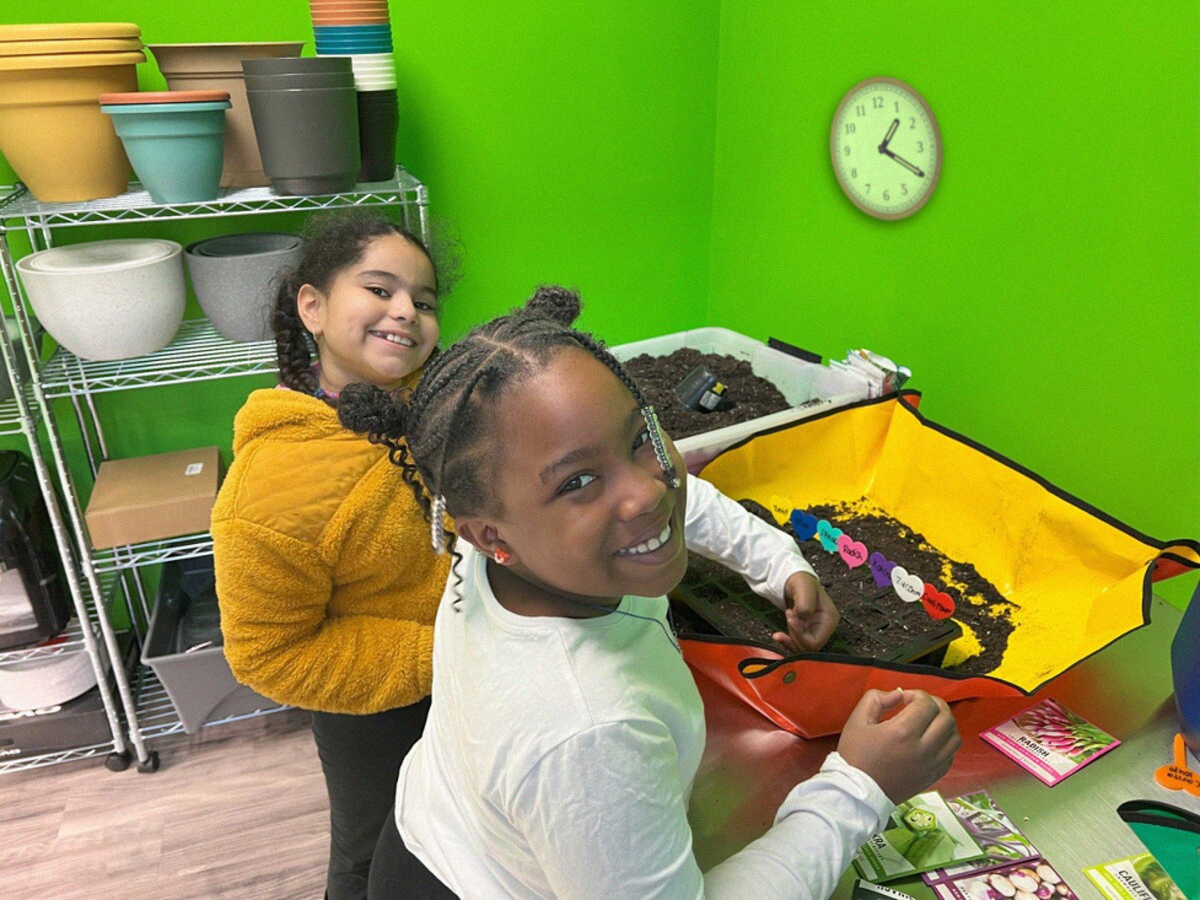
1:20
